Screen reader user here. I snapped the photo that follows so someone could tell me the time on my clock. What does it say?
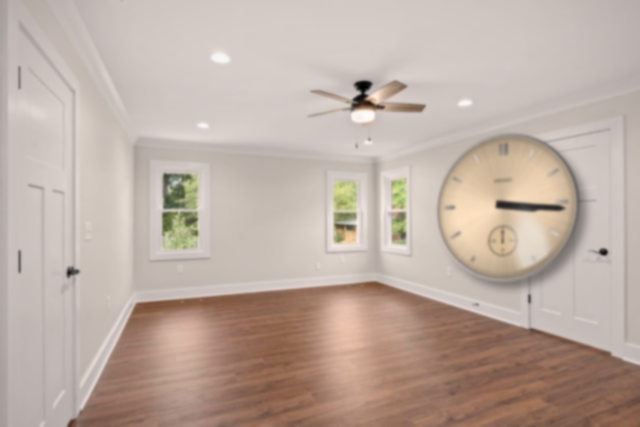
3:16
